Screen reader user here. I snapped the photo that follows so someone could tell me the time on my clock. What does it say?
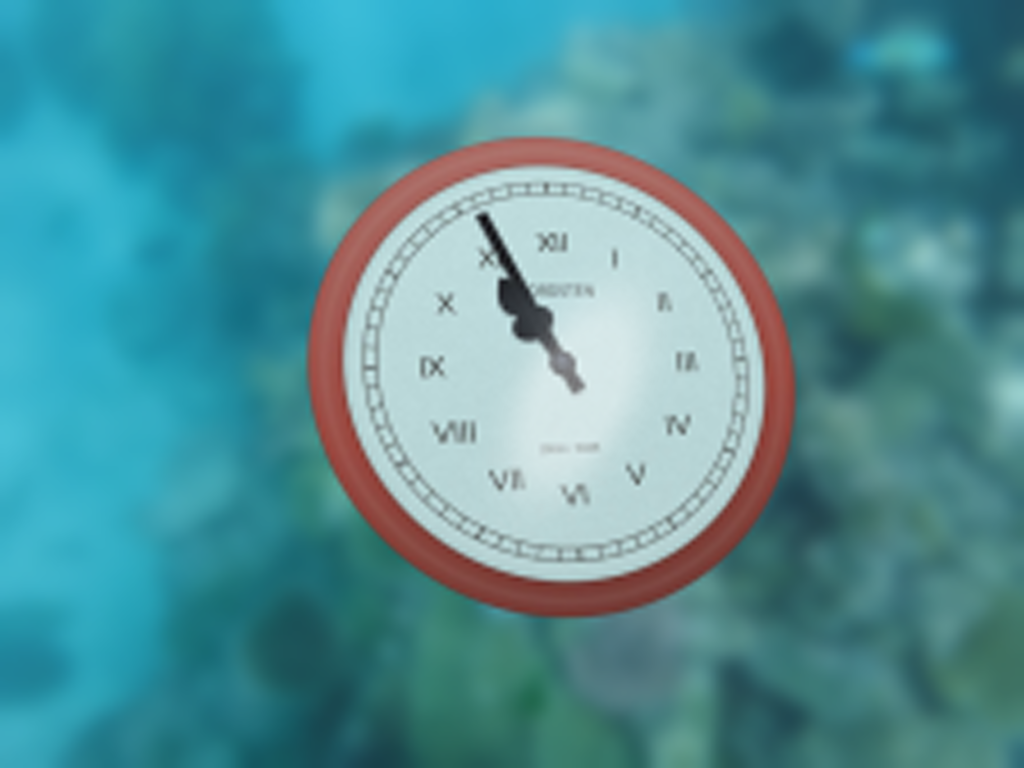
10:56
